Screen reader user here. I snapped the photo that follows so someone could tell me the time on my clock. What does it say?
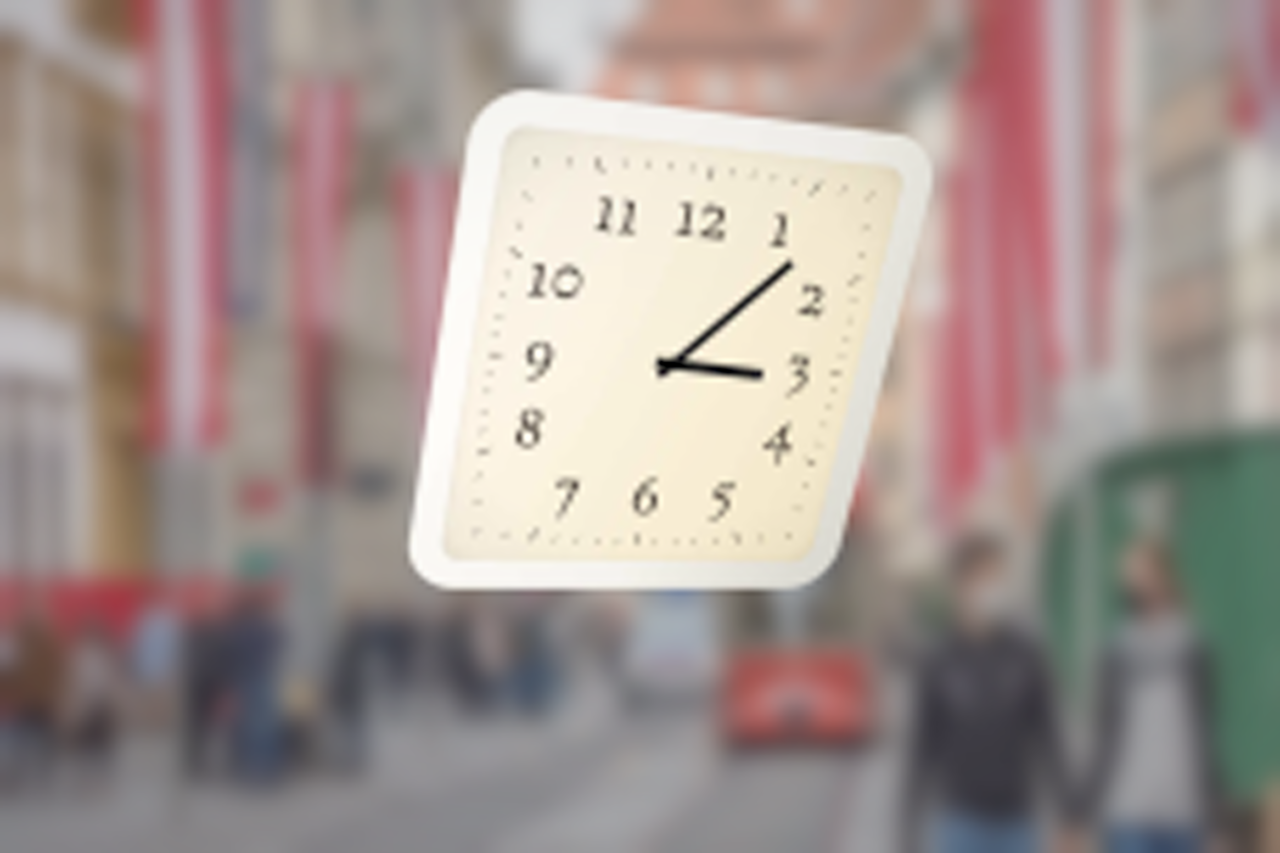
3:07
